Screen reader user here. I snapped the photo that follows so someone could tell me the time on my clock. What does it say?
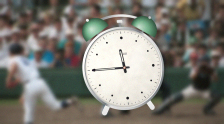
11:45
